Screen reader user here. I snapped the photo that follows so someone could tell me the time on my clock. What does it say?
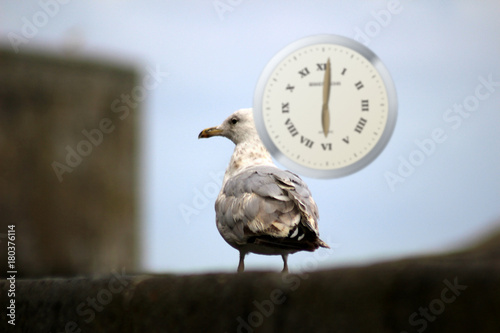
6:01
